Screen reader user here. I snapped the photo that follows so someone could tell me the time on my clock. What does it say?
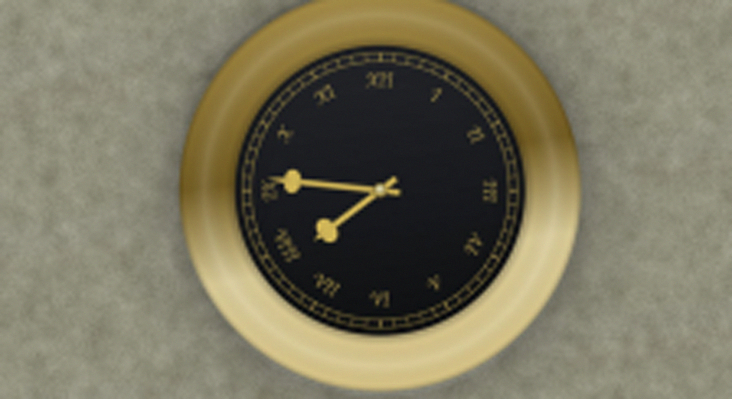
7:46
